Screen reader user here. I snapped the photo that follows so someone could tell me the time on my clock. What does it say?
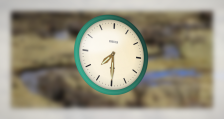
7:30
